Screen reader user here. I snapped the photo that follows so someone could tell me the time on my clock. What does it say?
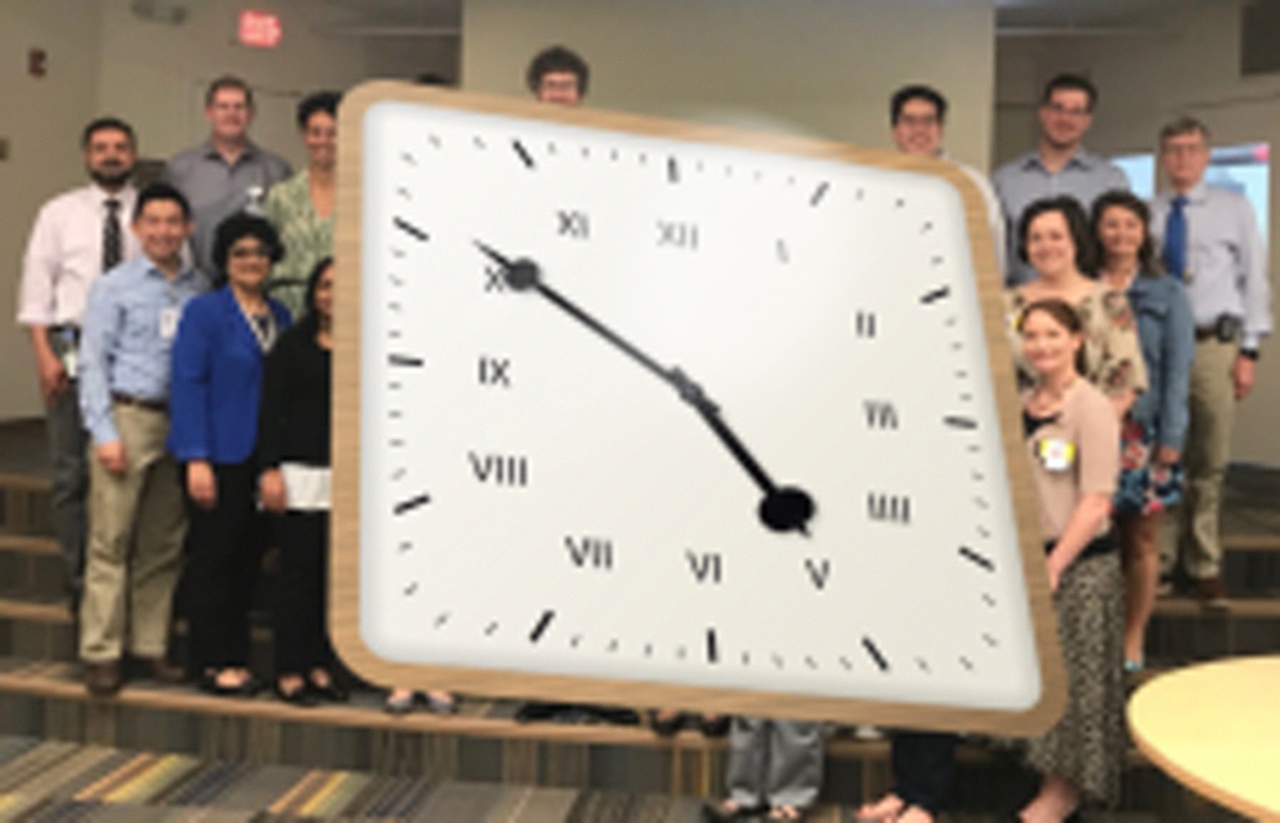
4:51
